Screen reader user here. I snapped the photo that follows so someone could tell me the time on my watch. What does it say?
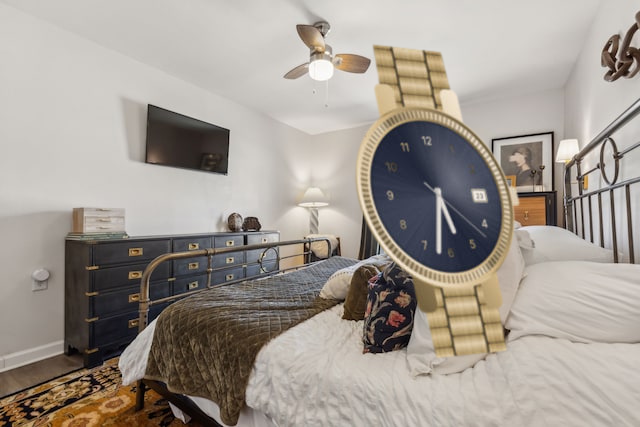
5:32:22
